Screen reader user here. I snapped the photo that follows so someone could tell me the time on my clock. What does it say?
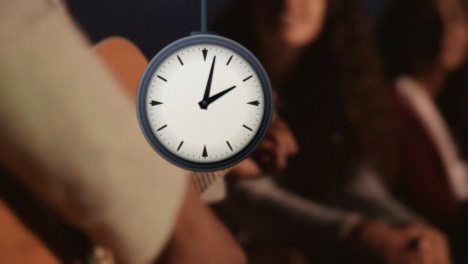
2:02
